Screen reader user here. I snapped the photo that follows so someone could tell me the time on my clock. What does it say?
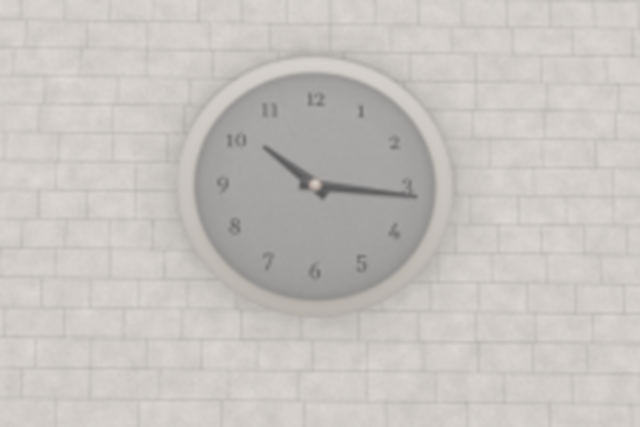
10:16
